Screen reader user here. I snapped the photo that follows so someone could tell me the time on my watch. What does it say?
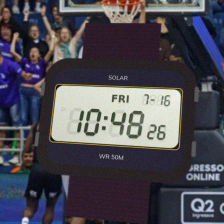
10:48:26
